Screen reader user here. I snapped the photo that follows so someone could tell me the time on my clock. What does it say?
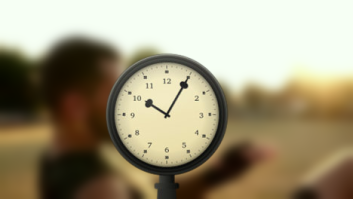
10:05
